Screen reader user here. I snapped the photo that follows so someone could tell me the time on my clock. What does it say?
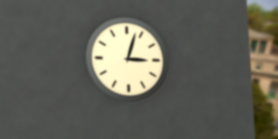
3:03
